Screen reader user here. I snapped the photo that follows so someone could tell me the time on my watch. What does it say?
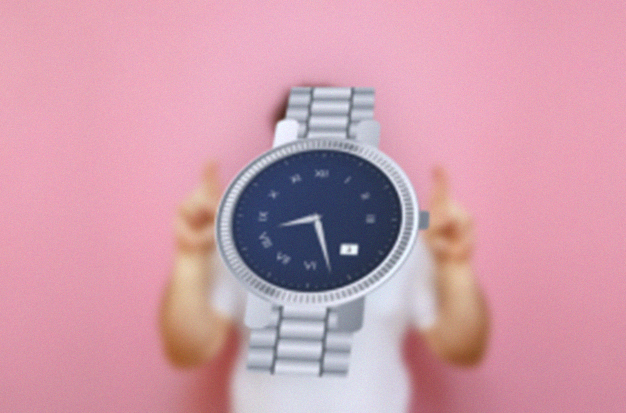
8:27
